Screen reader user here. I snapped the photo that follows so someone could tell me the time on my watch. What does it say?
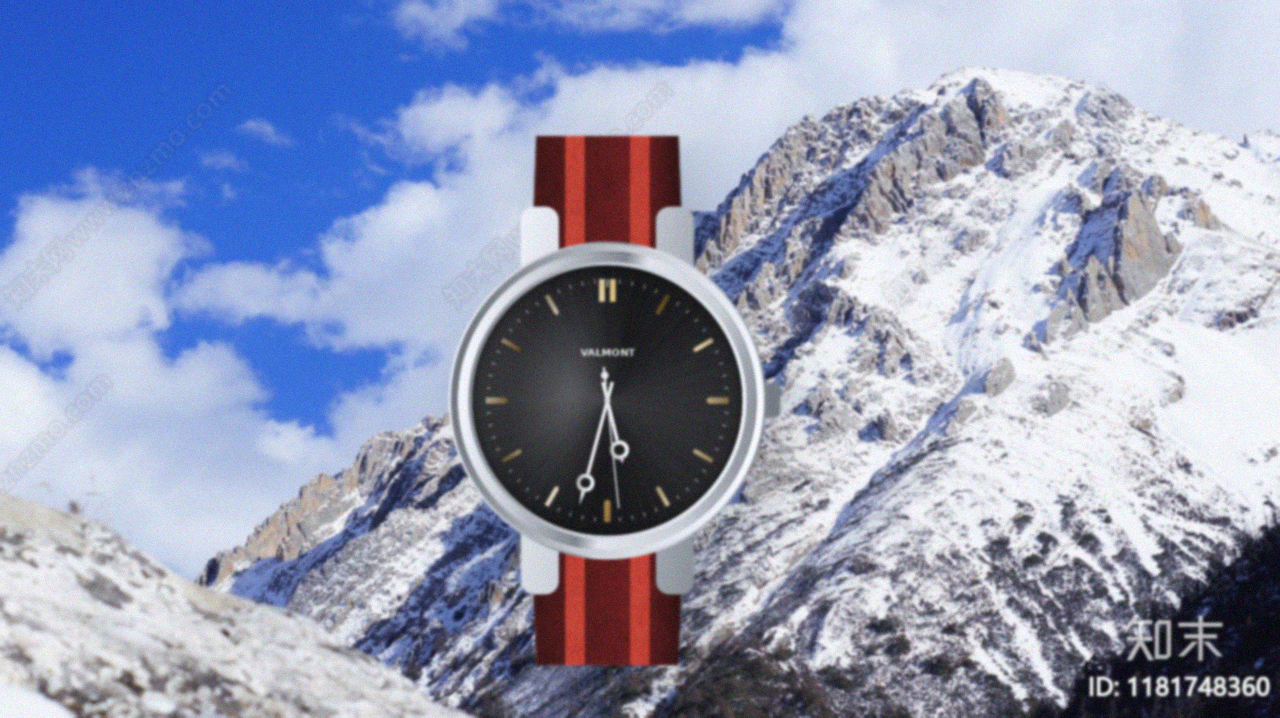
5:32:29
